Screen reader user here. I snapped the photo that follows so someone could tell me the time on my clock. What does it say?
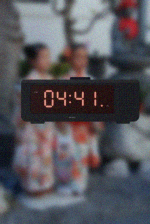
4:41
